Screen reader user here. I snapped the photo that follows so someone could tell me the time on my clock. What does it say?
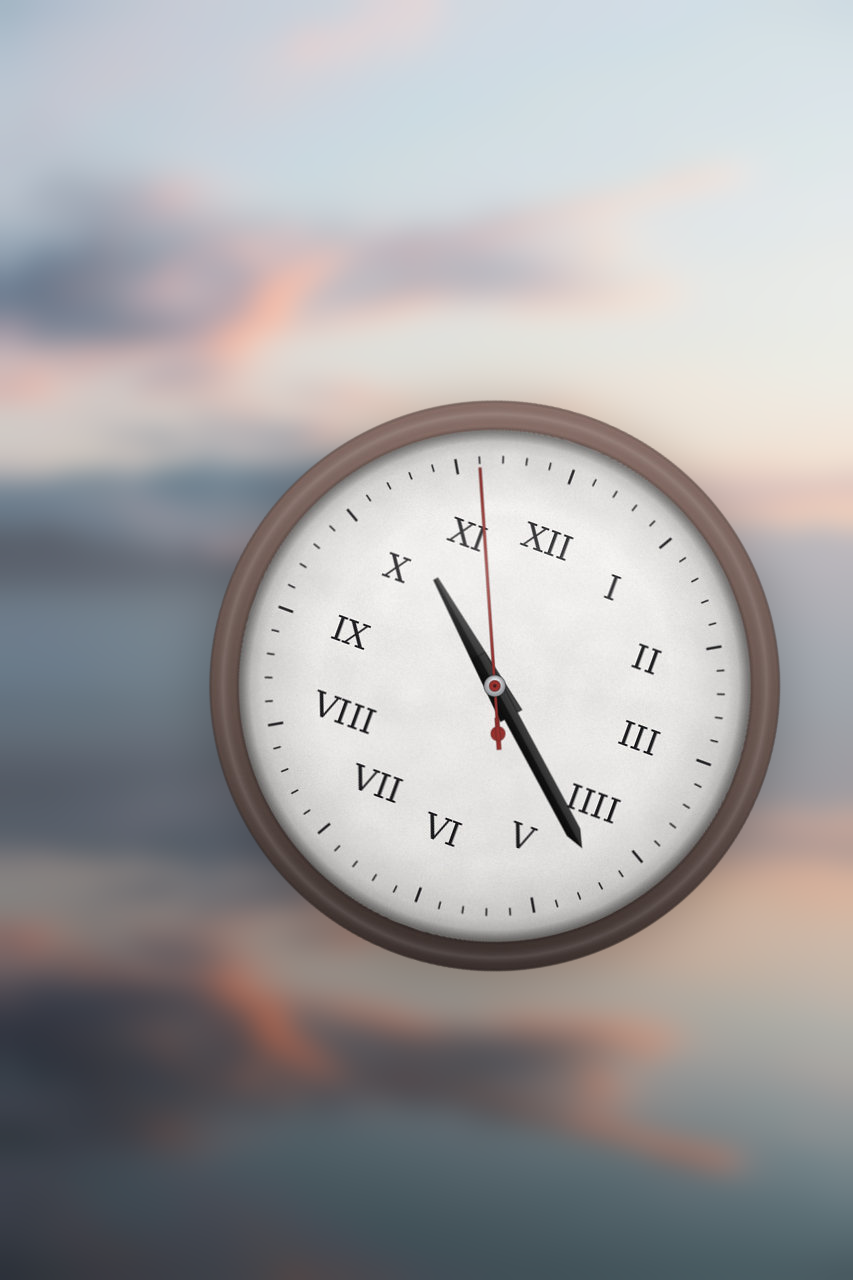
10:21:56
